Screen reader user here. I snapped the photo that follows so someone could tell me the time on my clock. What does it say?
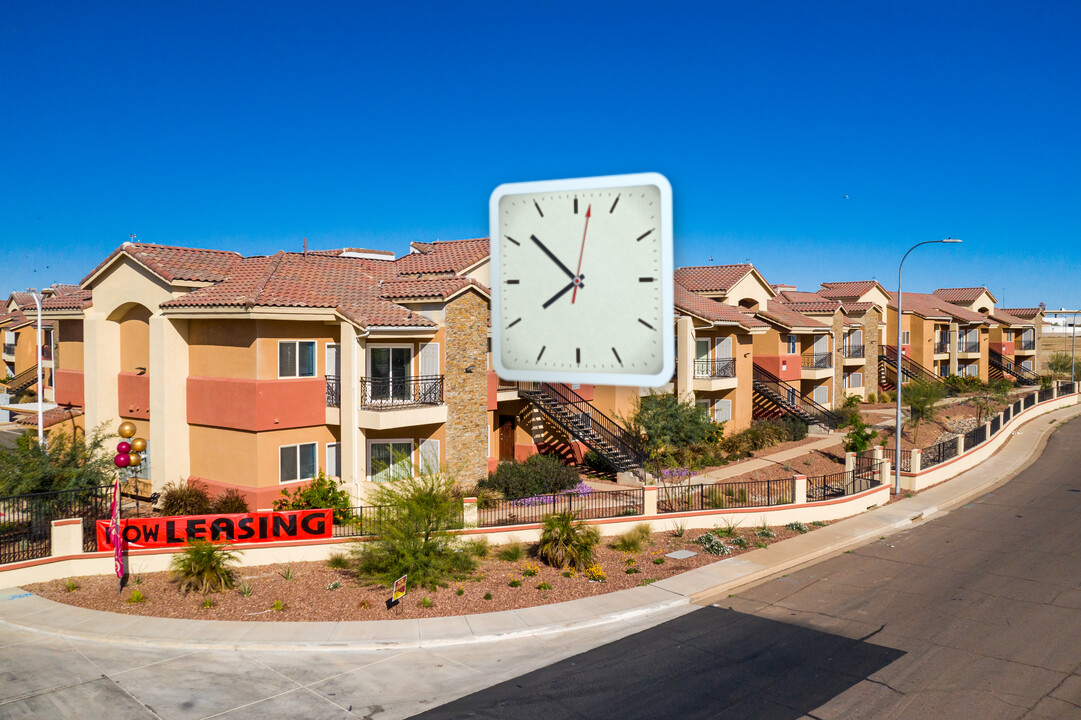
7:52:02
